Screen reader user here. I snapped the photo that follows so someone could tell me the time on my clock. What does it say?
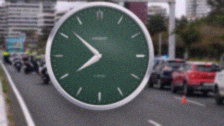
7:52
